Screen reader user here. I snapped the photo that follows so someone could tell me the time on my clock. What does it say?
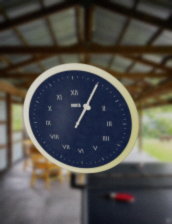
1:05
